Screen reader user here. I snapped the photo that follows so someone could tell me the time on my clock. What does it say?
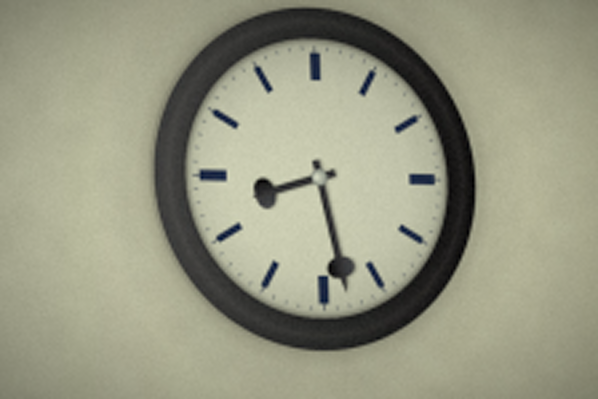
8:28
